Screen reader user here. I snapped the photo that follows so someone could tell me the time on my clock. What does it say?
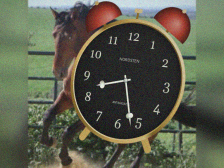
8:27
